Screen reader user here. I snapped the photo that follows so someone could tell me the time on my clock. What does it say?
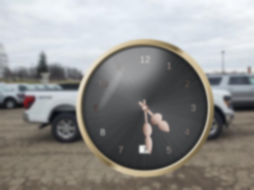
4:29
